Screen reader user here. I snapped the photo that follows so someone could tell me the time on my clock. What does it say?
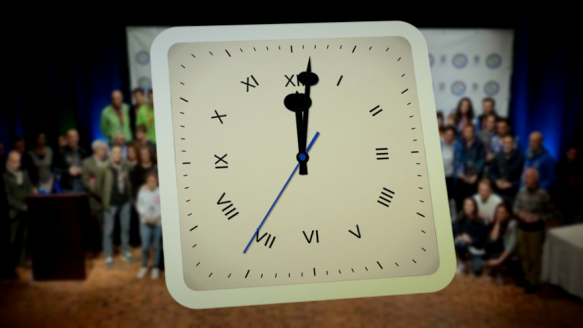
12:01:36
